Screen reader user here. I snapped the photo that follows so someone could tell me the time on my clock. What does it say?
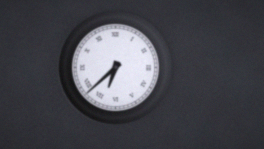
6:38
